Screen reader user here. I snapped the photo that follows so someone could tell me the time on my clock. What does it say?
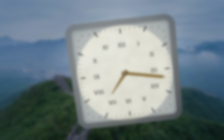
7:17
